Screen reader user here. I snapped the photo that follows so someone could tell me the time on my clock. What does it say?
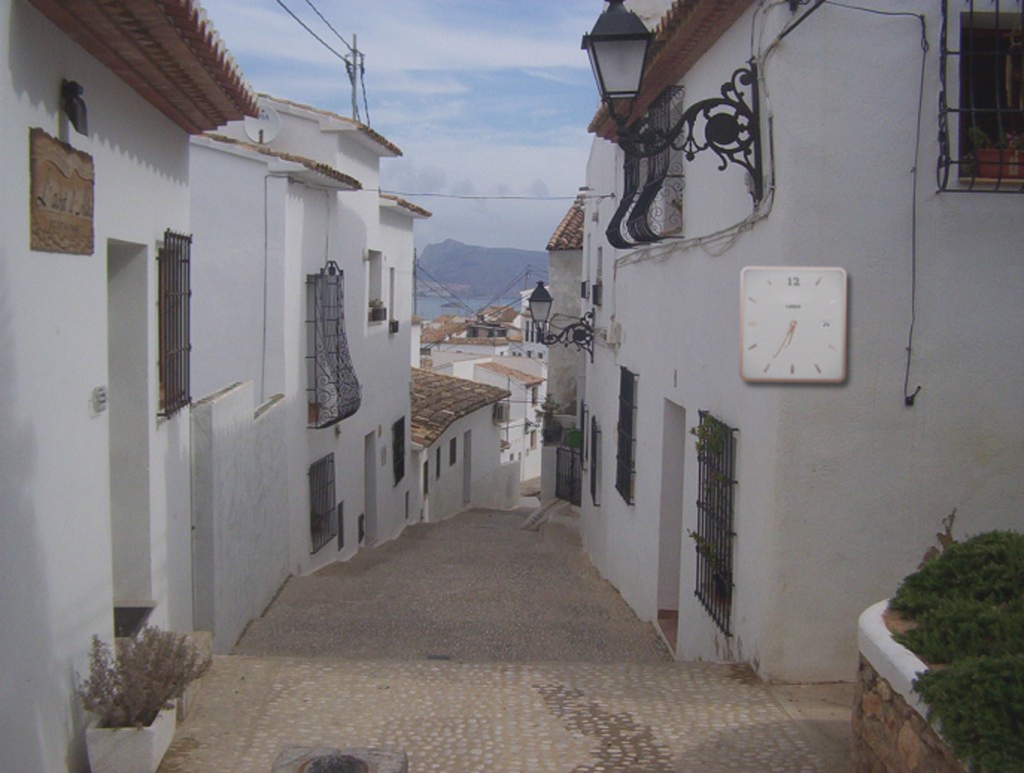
6:35
